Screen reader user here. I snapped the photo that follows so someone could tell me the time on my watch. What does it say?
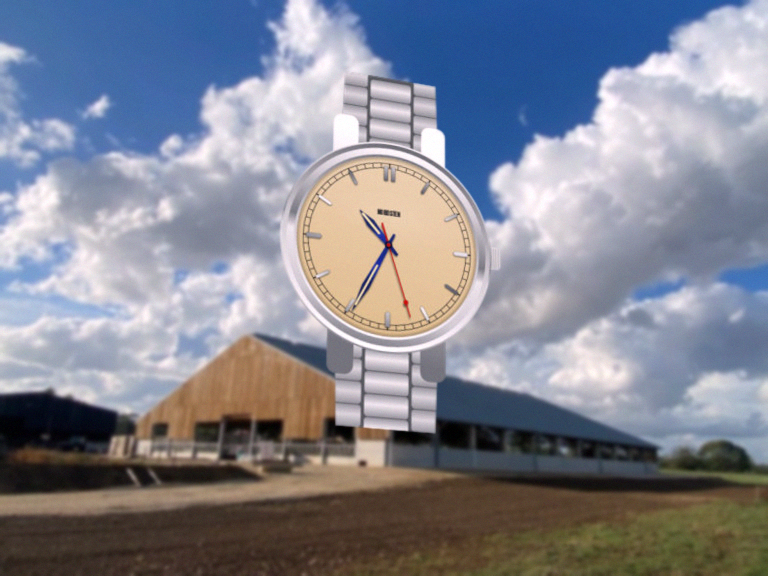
10:34:27
